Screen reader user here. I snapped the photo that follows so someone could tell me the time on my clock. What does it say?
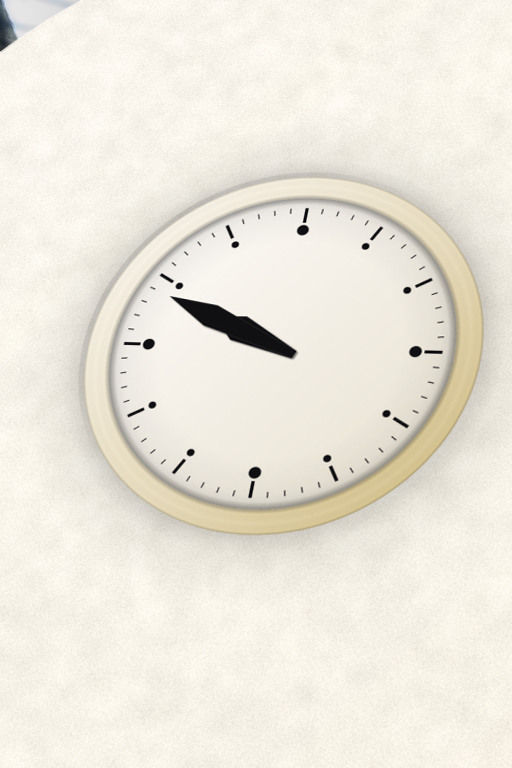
9:49
